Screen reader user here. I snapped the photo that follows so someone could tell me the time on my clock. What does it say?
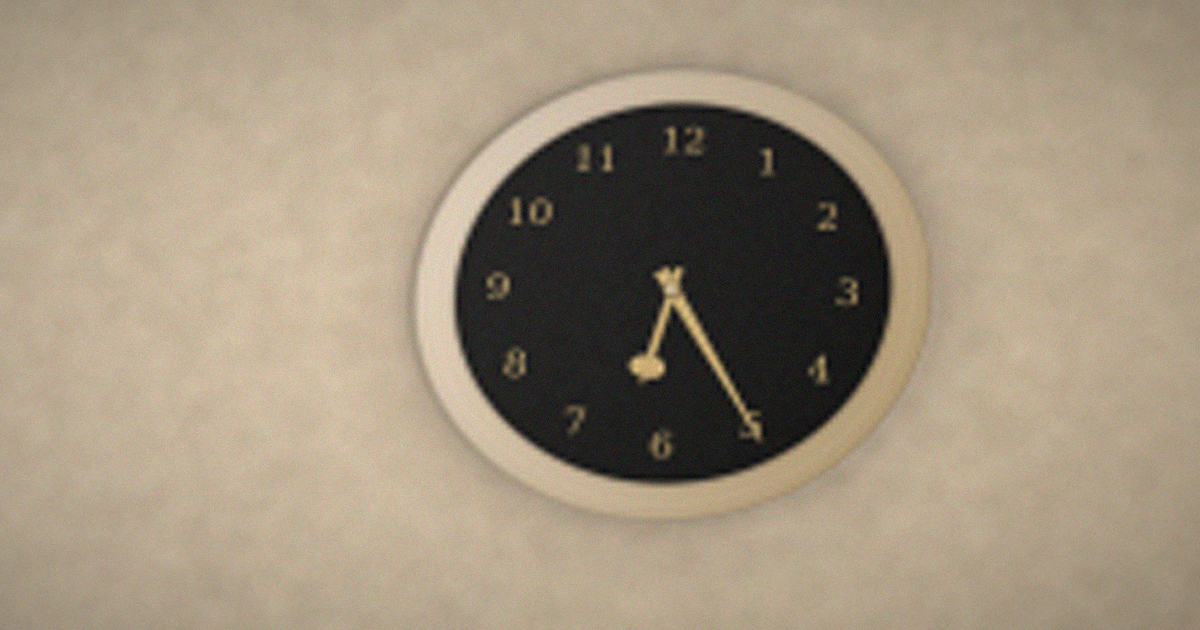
6:25
